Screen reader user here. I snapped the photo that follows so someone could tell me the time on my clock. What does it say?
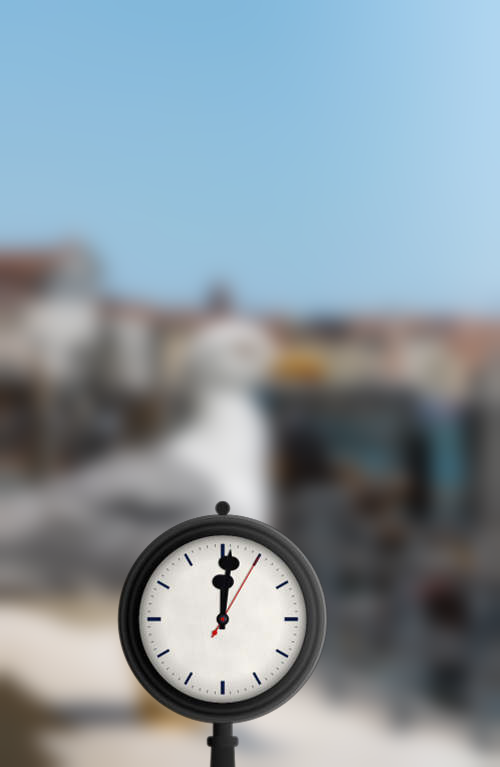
12:01:05
